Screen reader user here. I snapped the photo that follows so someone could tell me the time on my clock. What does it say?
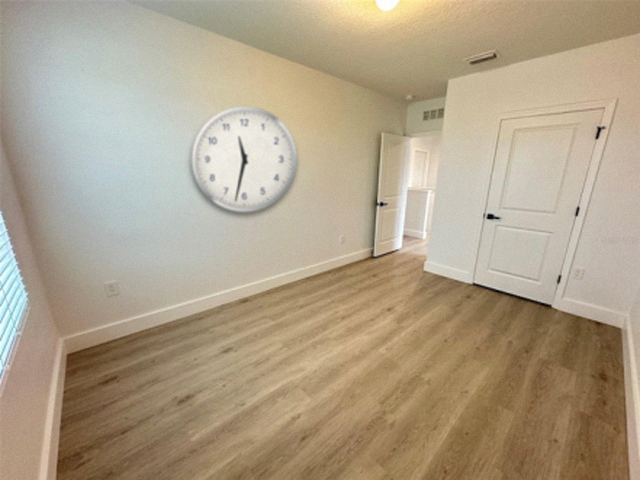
11:32
